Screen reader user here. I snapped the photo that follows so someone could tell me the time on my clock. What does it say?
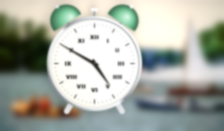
4:50
